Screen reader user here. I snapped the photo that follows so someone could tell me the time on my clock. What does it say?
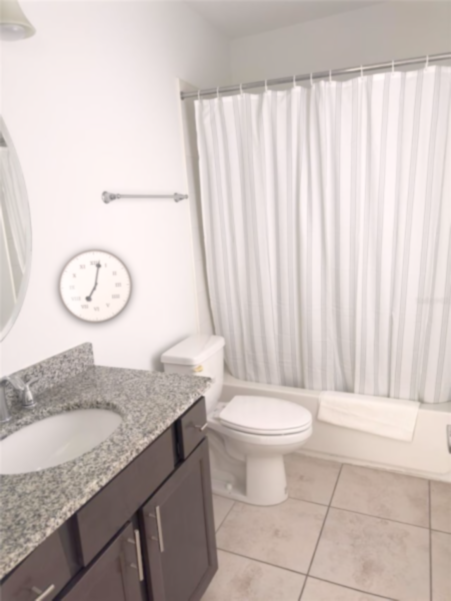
7:02
